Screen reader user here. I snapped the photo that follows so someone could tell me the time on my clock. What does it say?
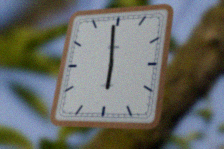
5:59
